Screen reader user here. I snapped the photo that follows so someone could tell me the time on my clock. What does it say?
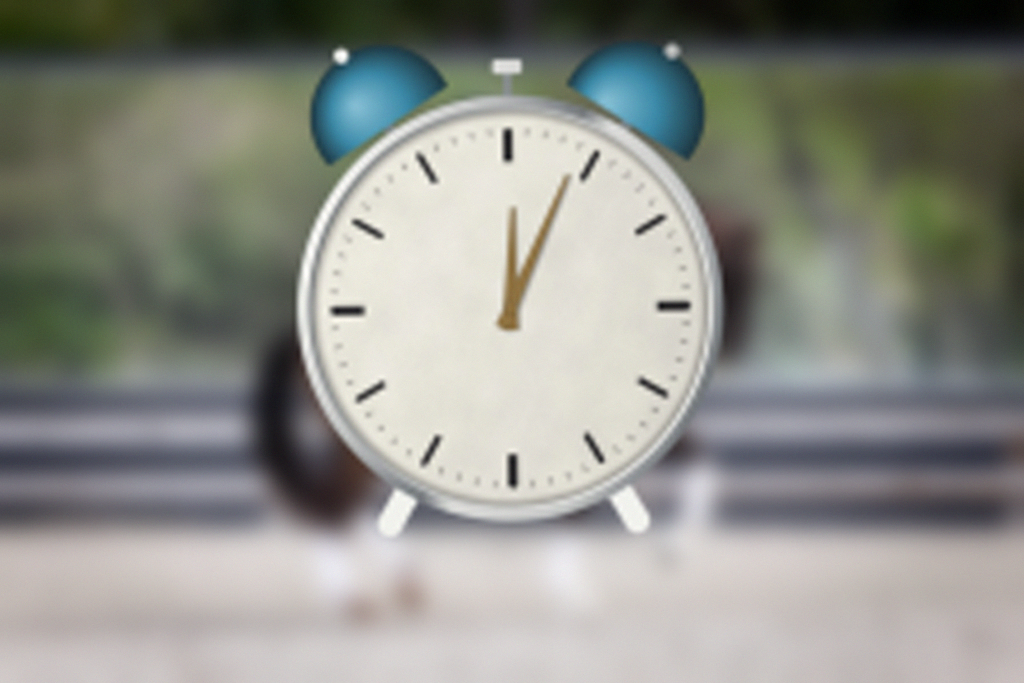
12:04
